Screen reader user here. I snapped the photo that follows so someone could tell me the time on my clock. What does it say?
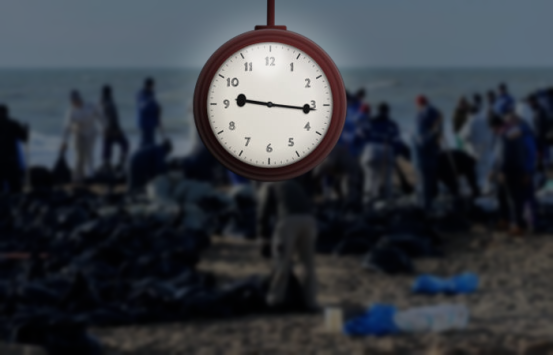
9:16
